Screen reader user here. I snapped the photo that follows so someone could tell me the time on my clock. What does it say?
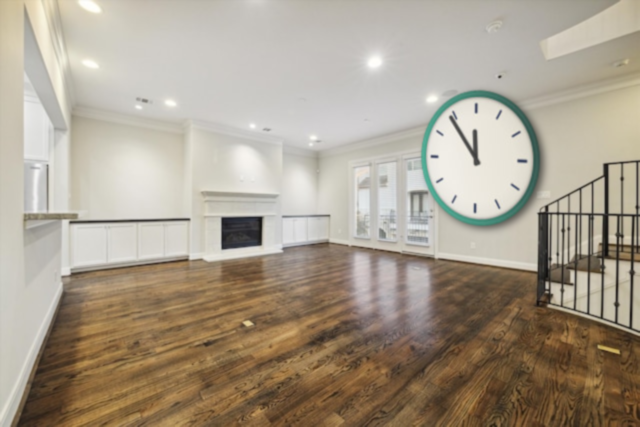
11:54
